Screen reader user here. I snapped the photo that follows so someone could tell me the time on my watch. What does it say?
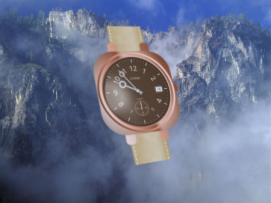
9:54
